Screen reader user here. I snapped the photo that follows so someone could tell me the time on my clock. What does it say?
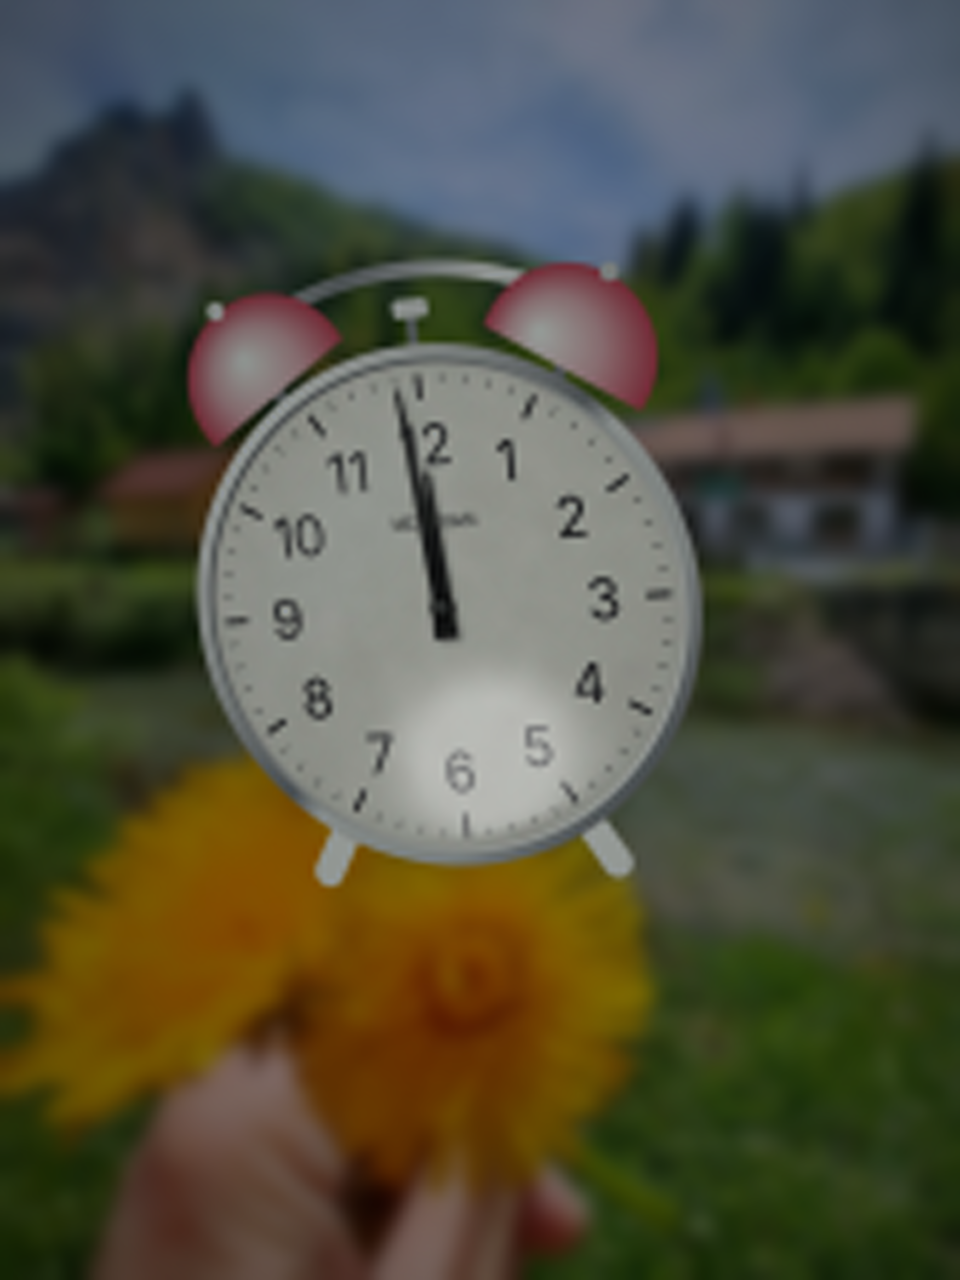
11:59
